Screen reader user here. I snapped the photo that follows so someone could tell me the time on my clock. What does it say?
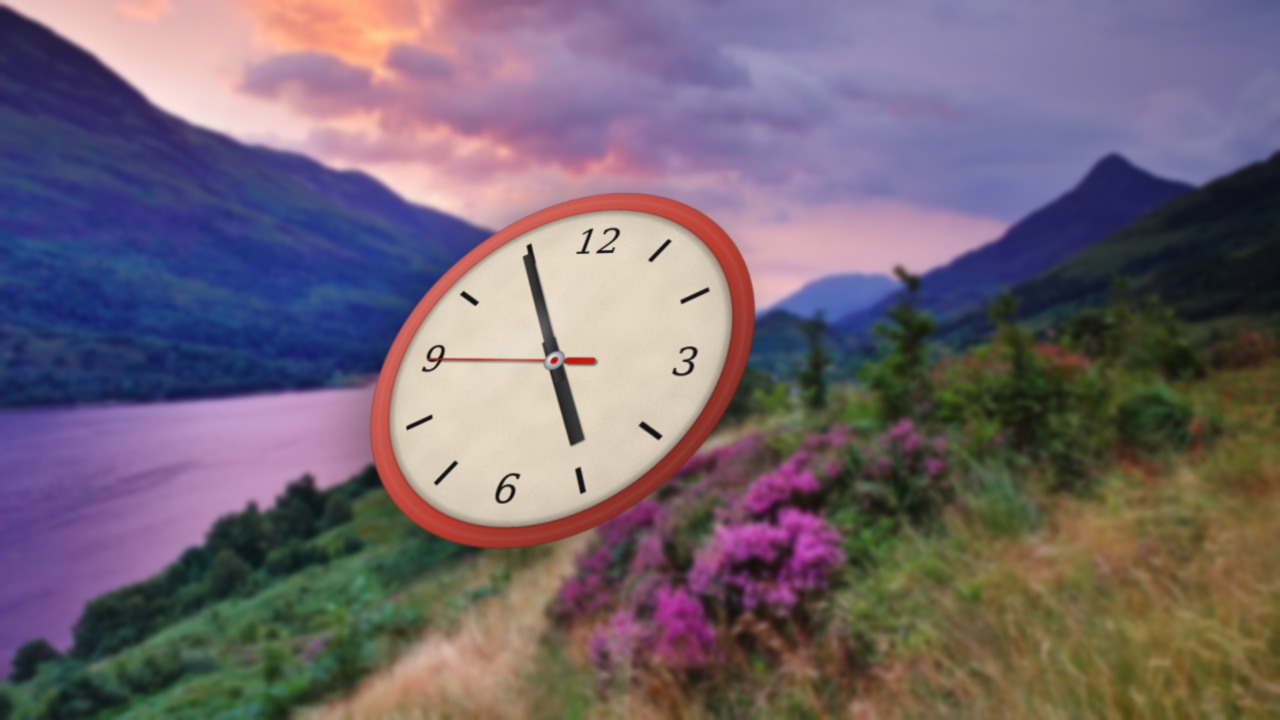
4:54:45
